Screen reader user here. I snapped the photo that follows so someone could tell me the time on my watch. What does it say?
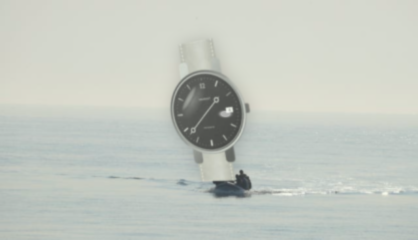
1:38
